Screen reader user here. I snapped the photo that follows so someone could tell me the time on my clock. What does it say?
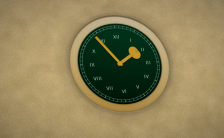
1:54
